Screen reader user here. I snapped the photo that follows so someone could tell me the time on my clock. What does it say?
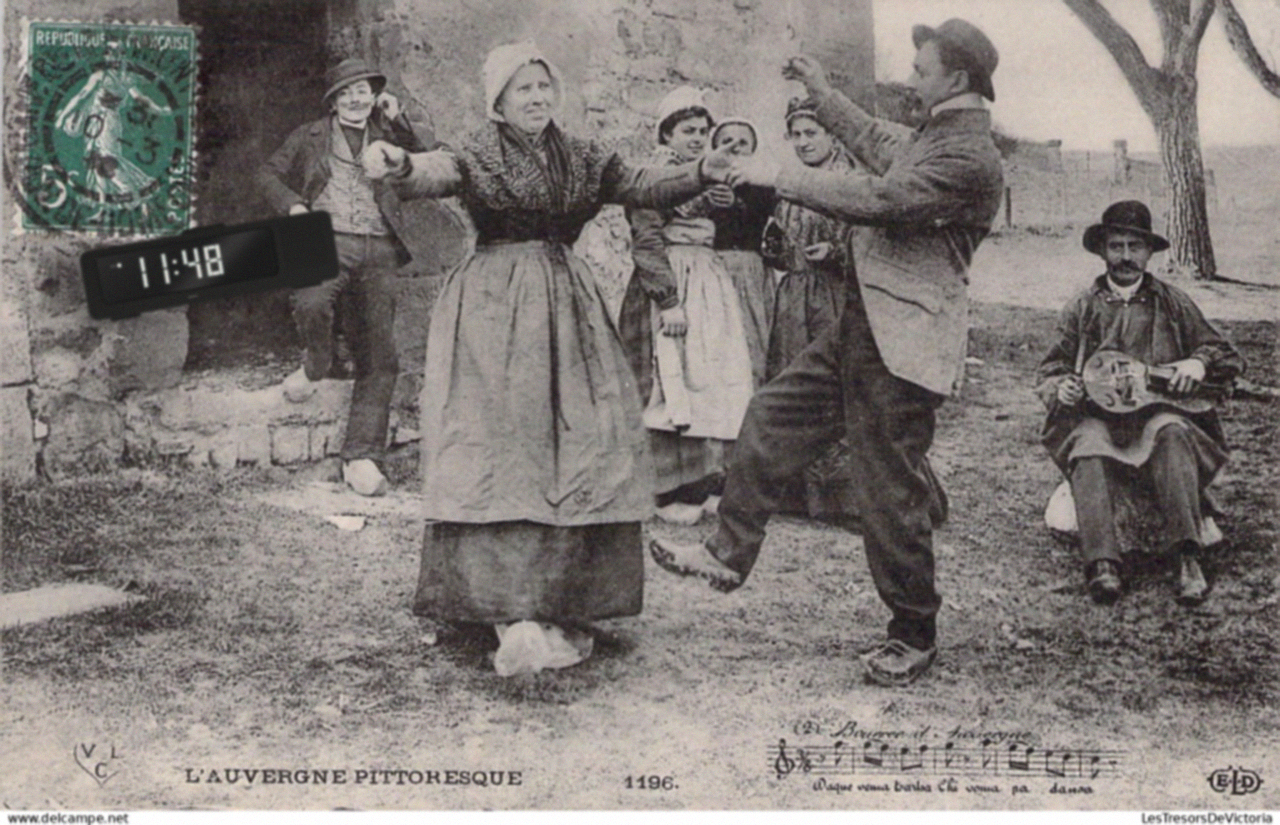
11:48
